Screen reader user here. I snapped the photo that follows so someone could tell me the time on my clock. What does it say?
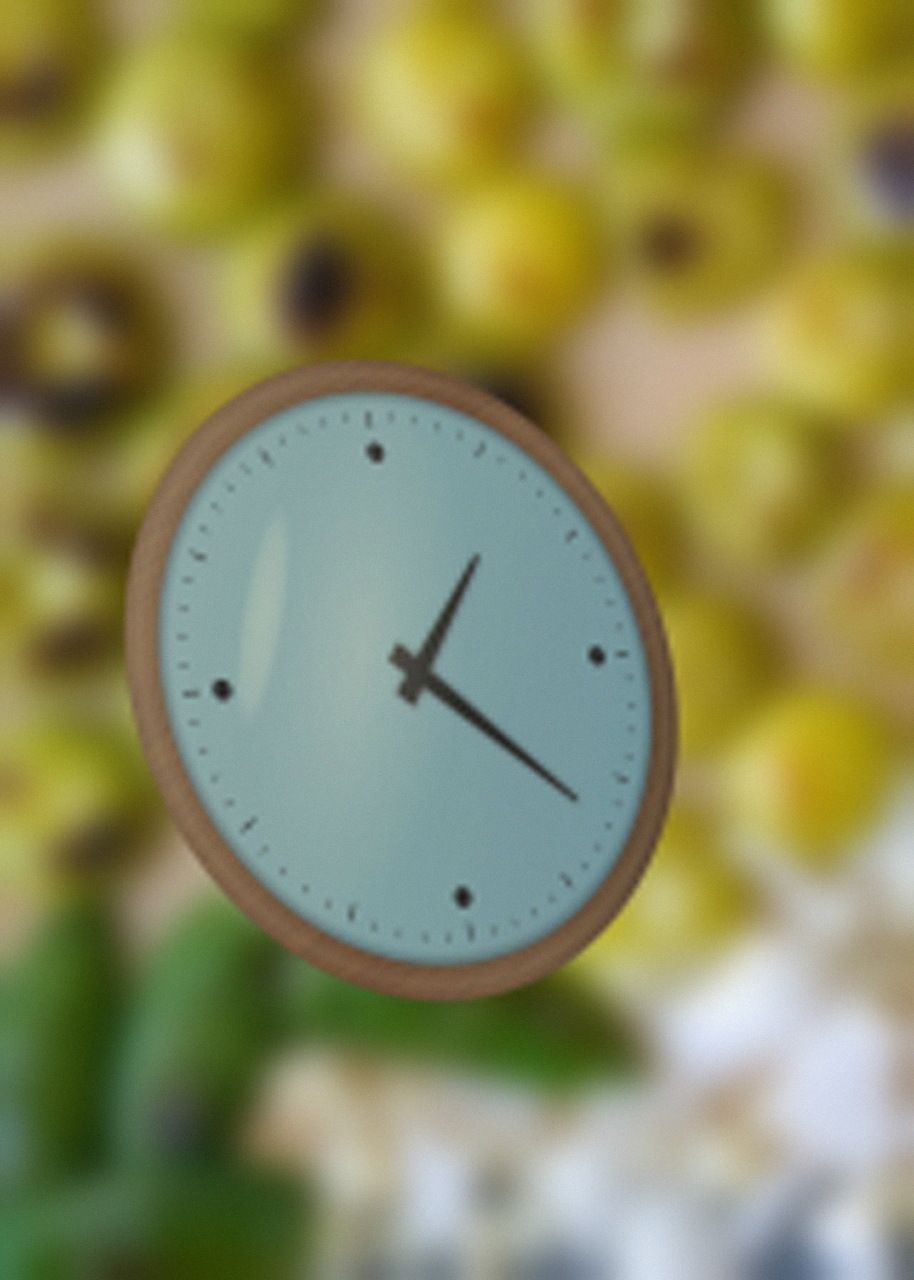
1:22
